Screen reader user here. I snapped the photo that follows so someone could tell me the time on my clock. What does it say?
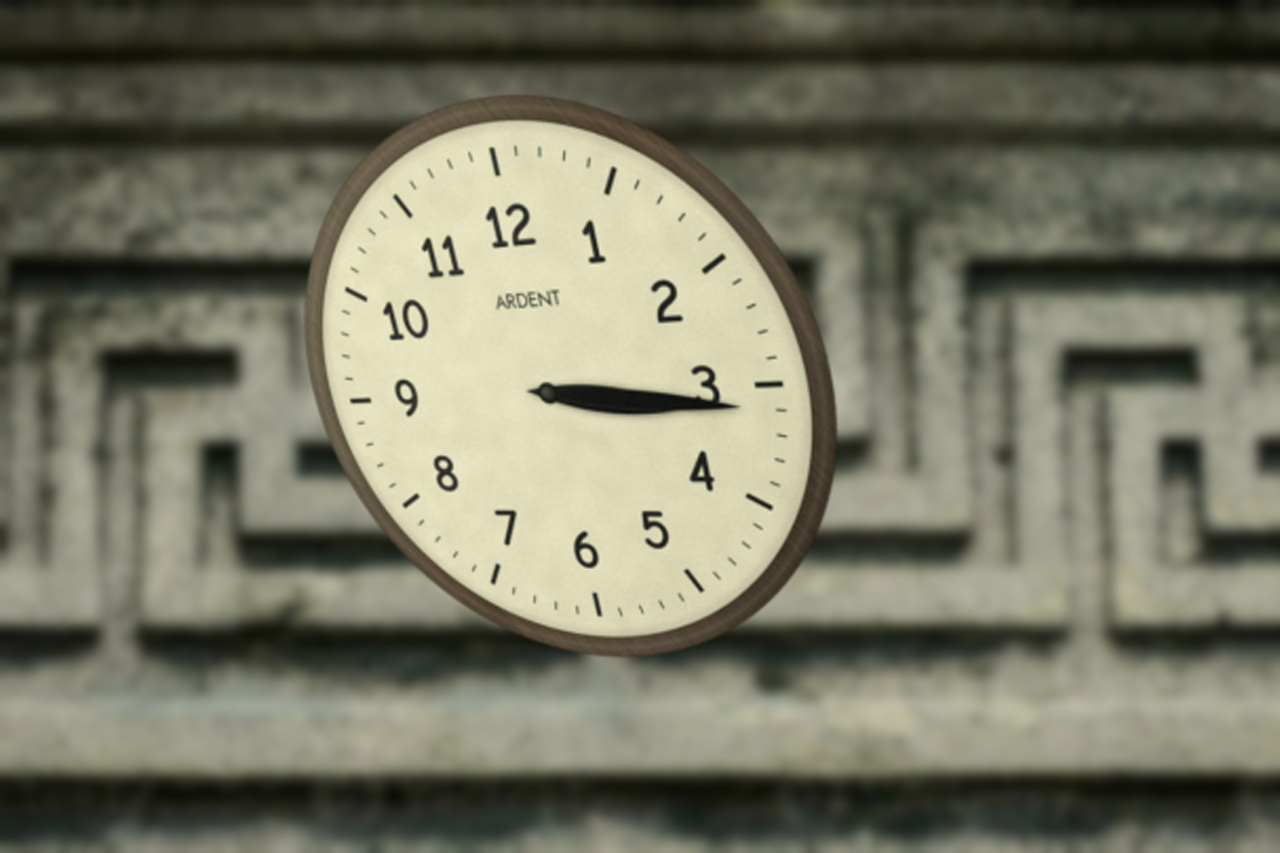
3:16
